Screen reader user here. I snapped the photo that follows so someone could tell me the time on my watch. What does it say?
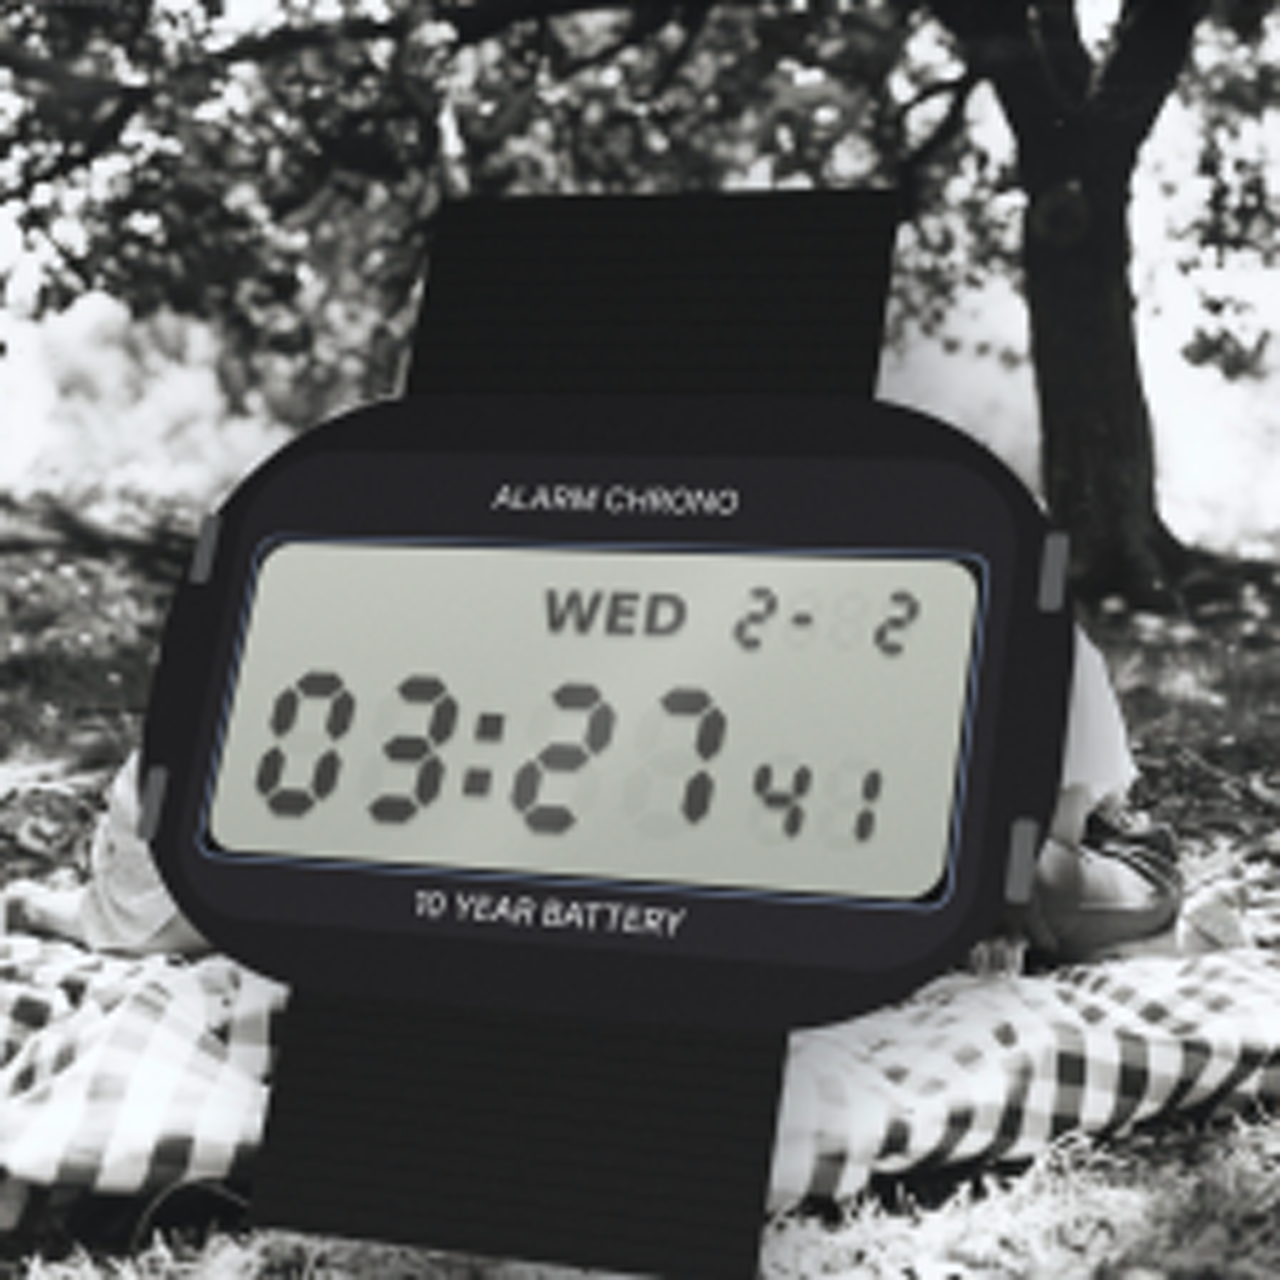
3:27:41
